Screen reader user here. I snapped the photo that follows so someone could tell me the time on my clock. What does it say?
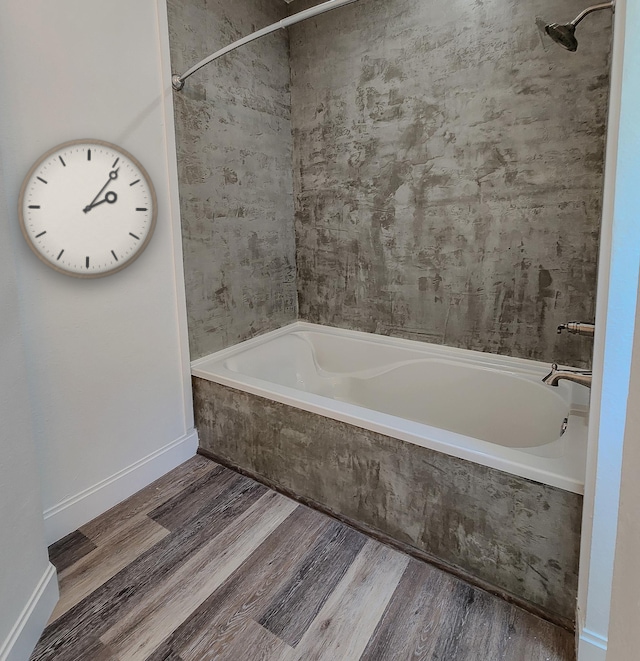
2:06
